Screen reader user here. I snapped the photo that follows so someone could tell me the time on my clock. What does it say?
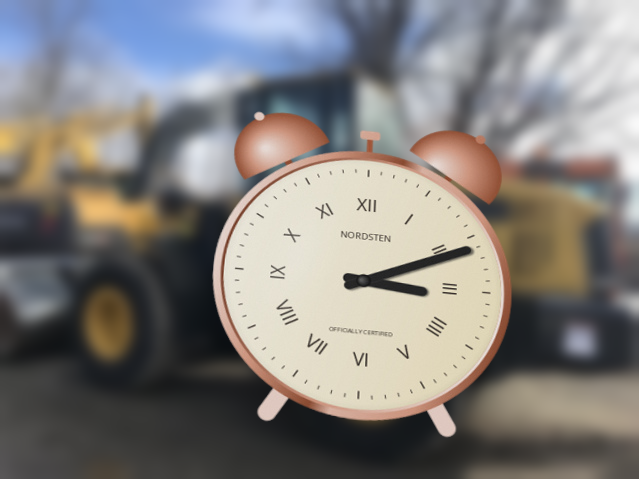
3:11
